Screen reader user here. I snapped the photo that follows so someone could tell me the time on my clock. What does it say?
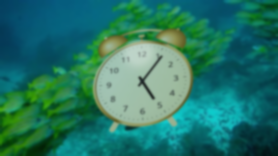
5:06
